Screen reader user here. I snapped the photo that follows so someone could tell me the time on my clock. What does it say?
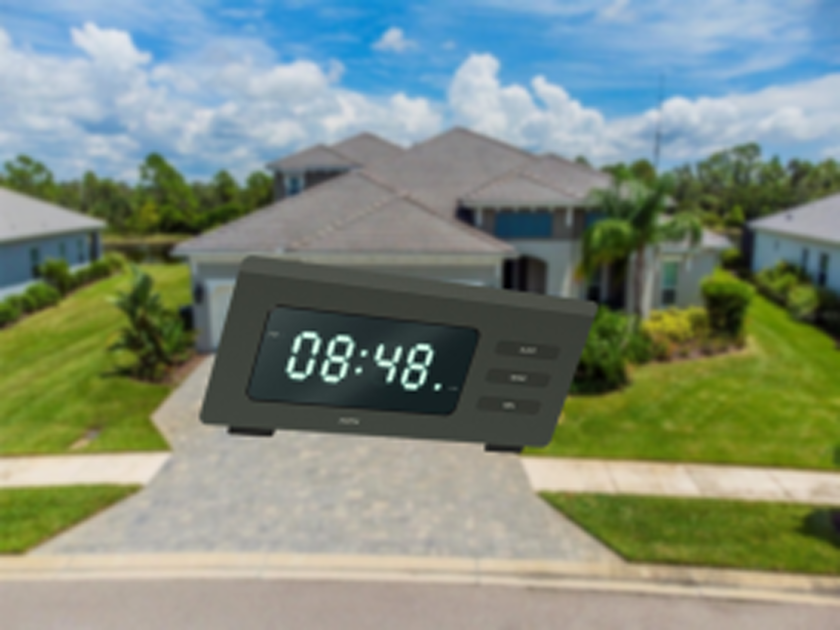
8:48
